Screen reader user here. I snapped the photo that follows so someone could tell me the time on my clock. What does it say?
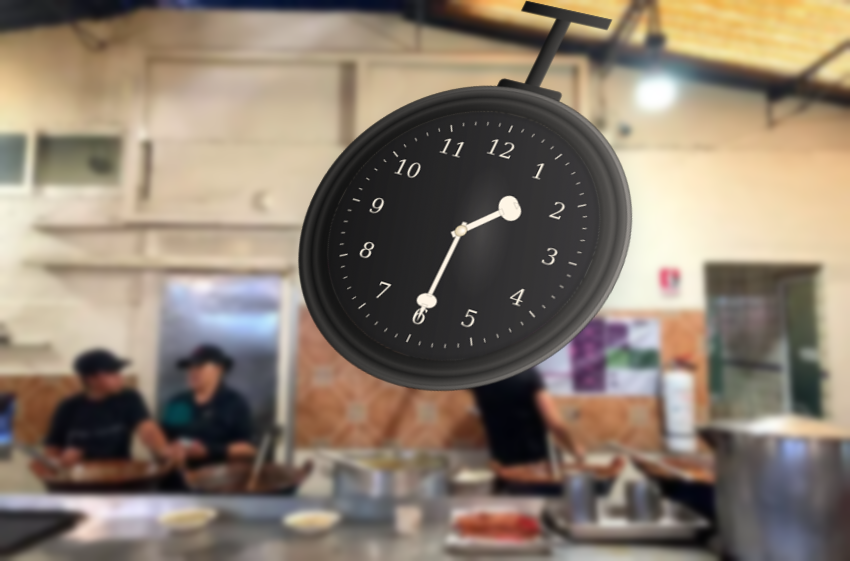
1:30
